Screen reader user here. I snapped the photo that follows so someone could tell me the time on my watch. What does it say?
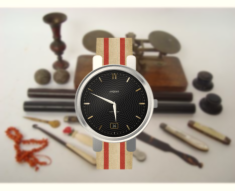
5:49
